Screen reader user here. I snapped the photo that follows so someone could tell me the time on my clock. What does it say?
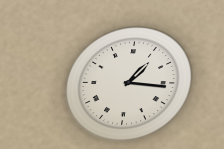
1:16
